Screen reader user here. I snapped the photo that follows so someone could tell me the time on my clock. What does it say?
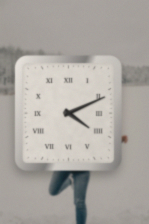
4:11
